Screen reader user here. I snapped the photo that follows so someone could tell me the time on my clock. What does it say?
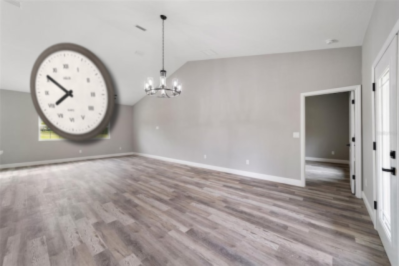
7:51
